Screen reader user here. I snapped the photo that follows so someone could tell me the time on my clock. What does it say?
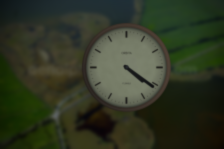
4:21
